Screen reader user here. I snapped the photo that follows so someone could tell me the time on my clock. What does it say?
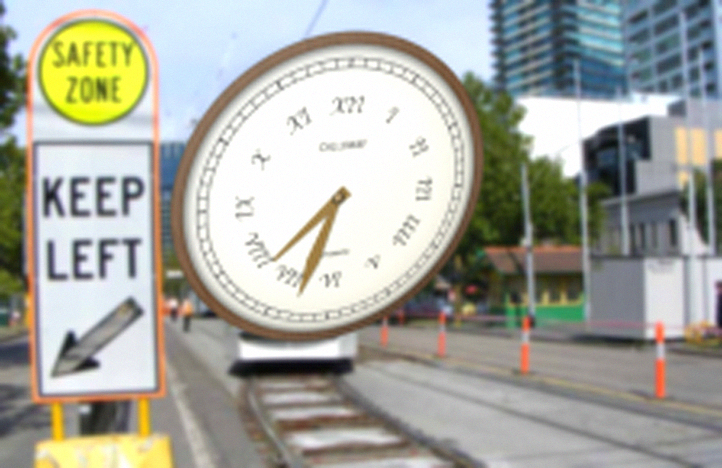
7:33
